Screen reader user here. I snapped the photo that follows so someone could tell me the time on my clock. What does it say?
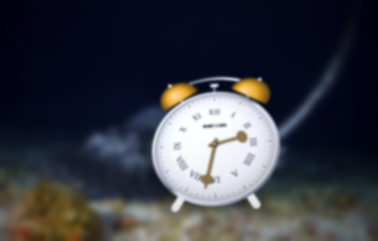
2:32
